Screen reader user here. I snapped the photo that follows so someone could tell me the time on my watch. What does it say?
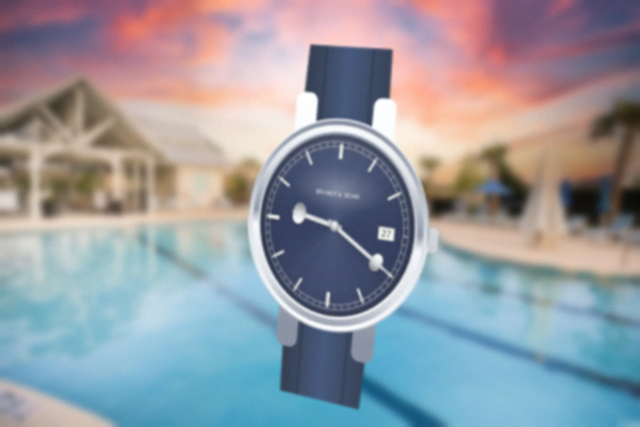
9:20
